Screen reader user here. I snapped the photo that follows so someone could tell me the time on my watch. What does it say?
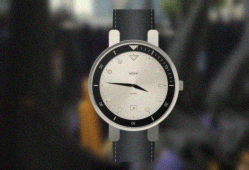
3:46
